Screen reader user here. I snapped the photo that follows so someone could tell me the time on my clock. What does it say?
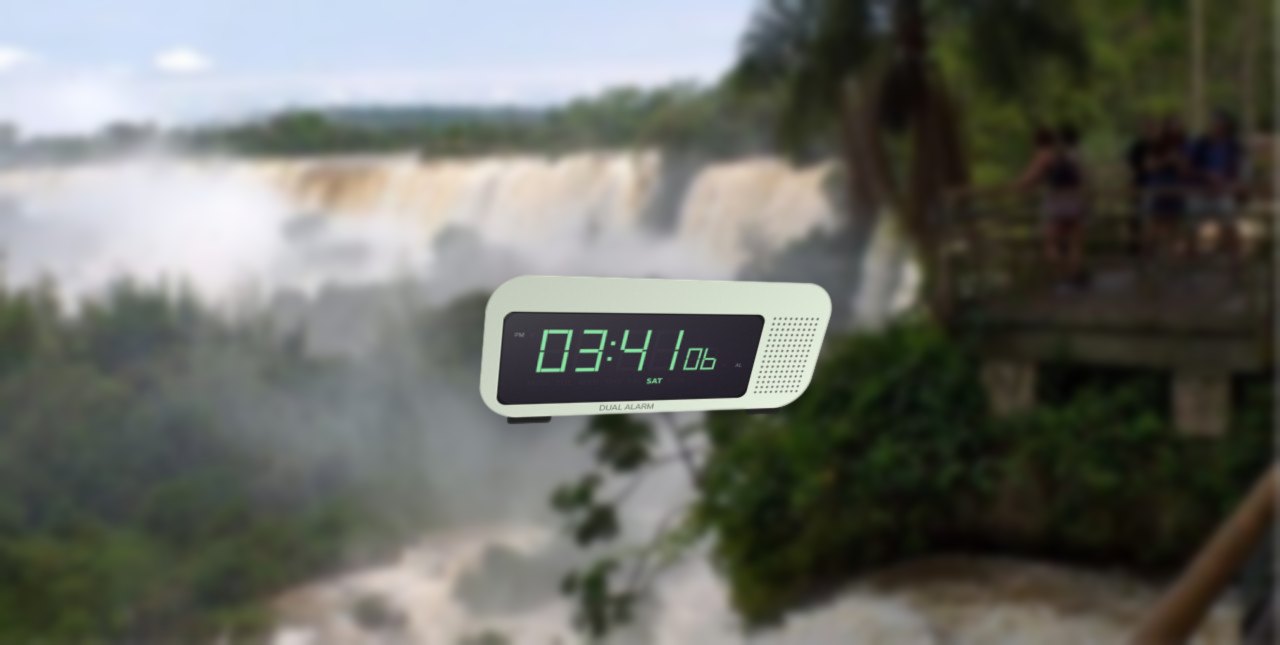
3:41:06
